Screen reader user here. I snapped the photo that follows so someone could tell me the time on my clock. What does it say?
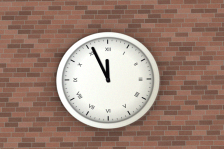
11:56
